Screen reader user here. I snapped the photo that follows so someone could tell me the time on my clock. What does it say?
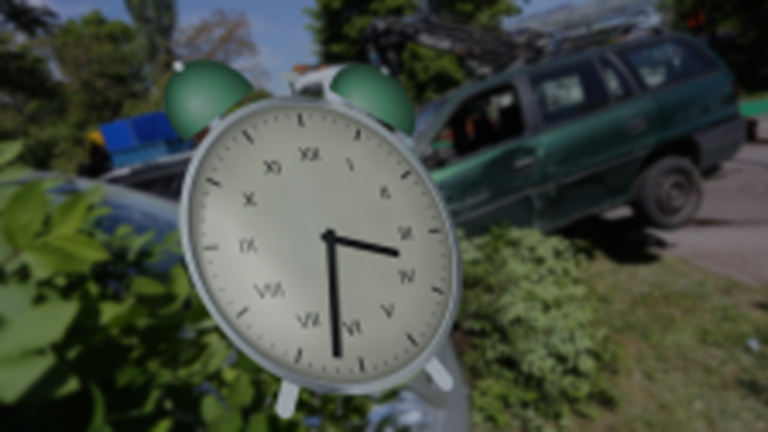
3:32
